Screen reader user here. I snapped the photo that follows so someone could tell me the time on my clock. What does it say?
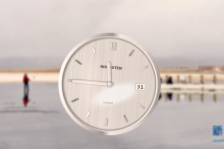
11:45
